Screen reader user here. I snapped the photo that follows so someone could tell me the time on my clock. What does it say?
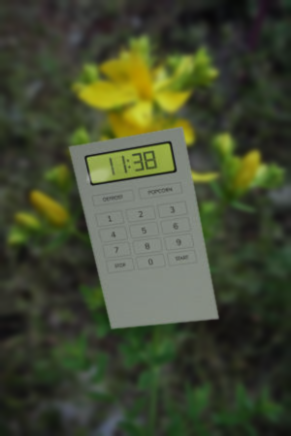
11:38
